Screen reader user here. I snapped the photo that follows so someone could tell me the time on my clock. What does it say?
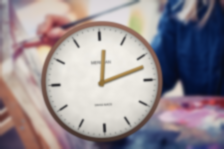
12:12
